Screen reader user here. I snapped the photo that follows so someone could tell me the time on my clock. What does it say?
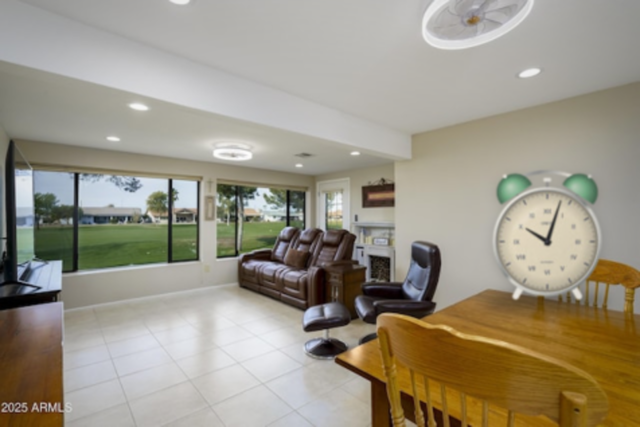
10:03
